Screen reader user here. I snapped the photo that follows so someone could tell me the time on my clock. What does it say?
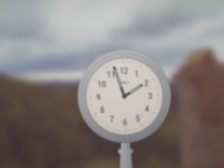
1:57
